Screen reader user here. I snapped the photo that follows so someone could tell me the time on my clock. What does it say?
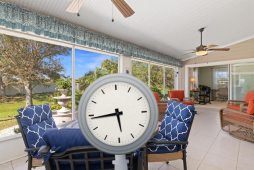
5:44
